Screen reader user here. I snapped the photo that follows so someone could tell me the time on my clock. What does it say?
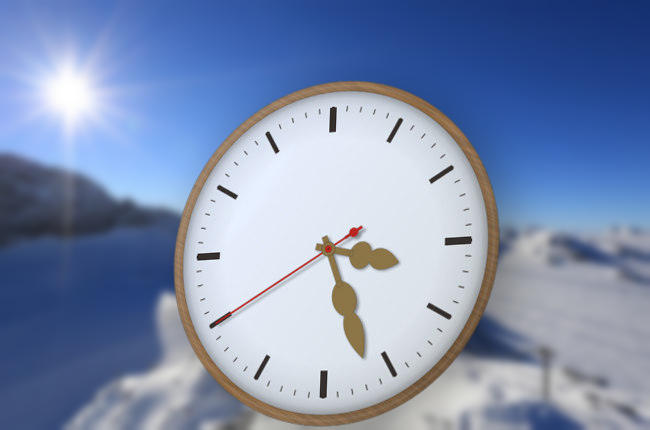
3:26:40
